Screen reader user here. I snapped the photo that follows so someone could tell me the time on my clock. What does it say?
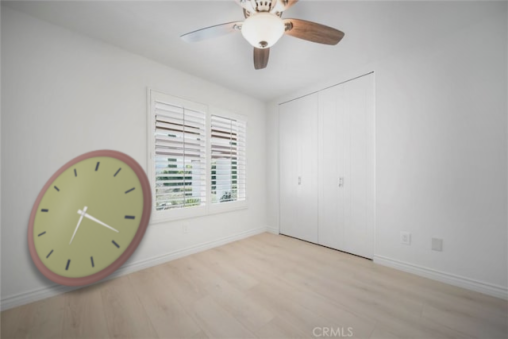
6:18
